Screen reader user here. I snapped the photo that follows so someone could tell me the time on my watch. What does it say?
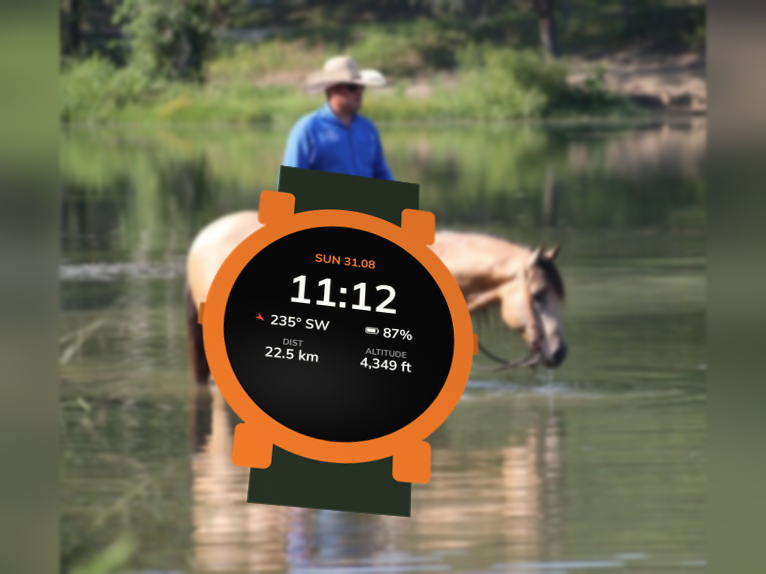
11:12
